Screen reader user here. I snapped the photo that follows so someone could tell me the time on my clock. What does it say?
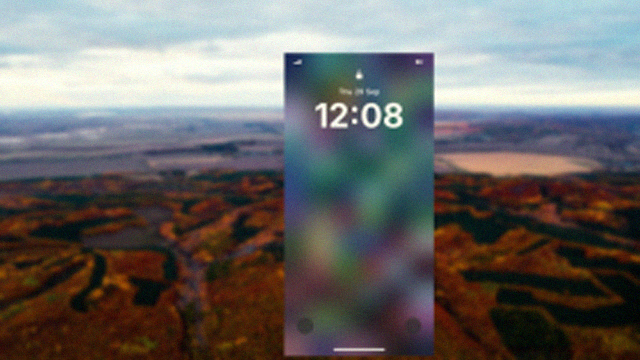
12:08
